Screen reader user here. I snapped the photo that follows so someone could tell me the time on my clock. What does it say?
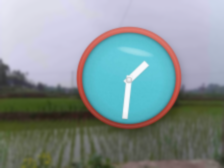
1:31
